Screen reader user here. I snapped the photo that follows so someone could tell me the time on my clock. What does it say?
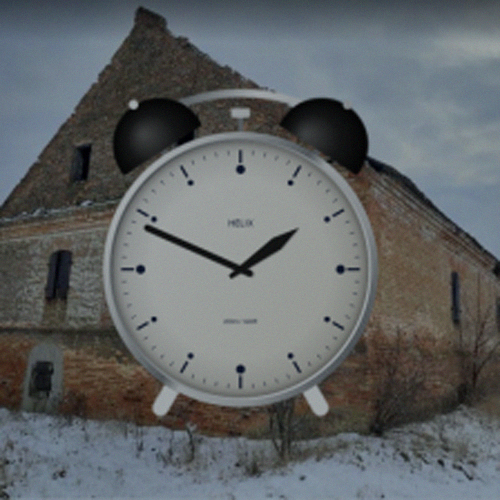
1:49
